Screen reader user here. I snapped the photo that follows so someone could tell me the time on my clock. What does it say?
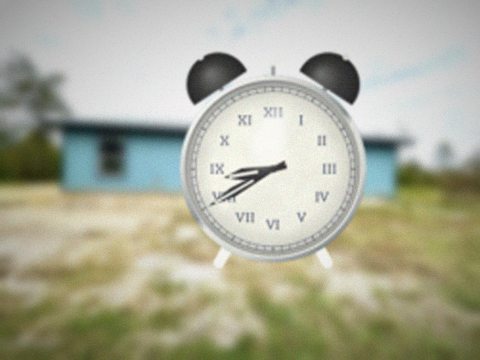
8:40
